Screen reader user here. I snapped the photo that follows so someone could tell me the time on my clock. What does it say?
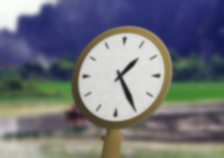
1:25
